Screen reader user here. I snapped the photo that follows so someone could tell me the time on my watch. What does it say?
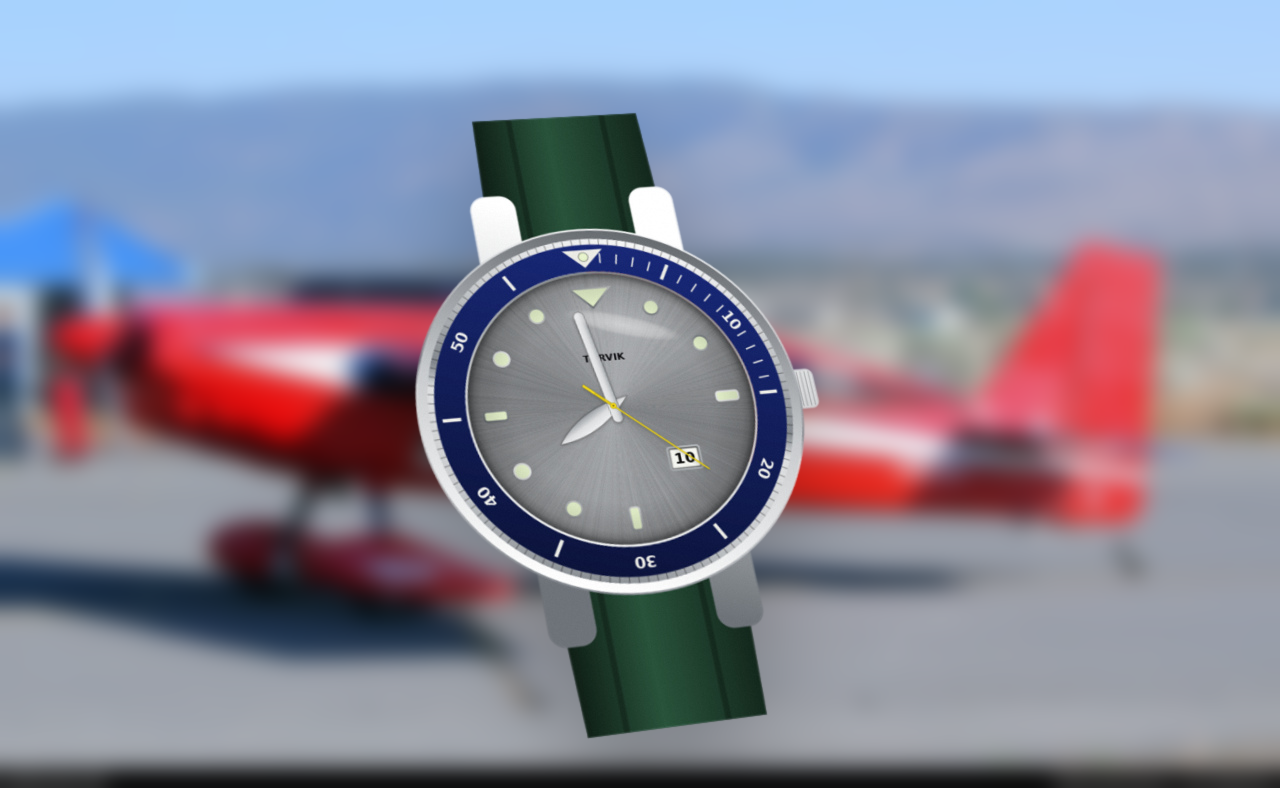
7:58:22
